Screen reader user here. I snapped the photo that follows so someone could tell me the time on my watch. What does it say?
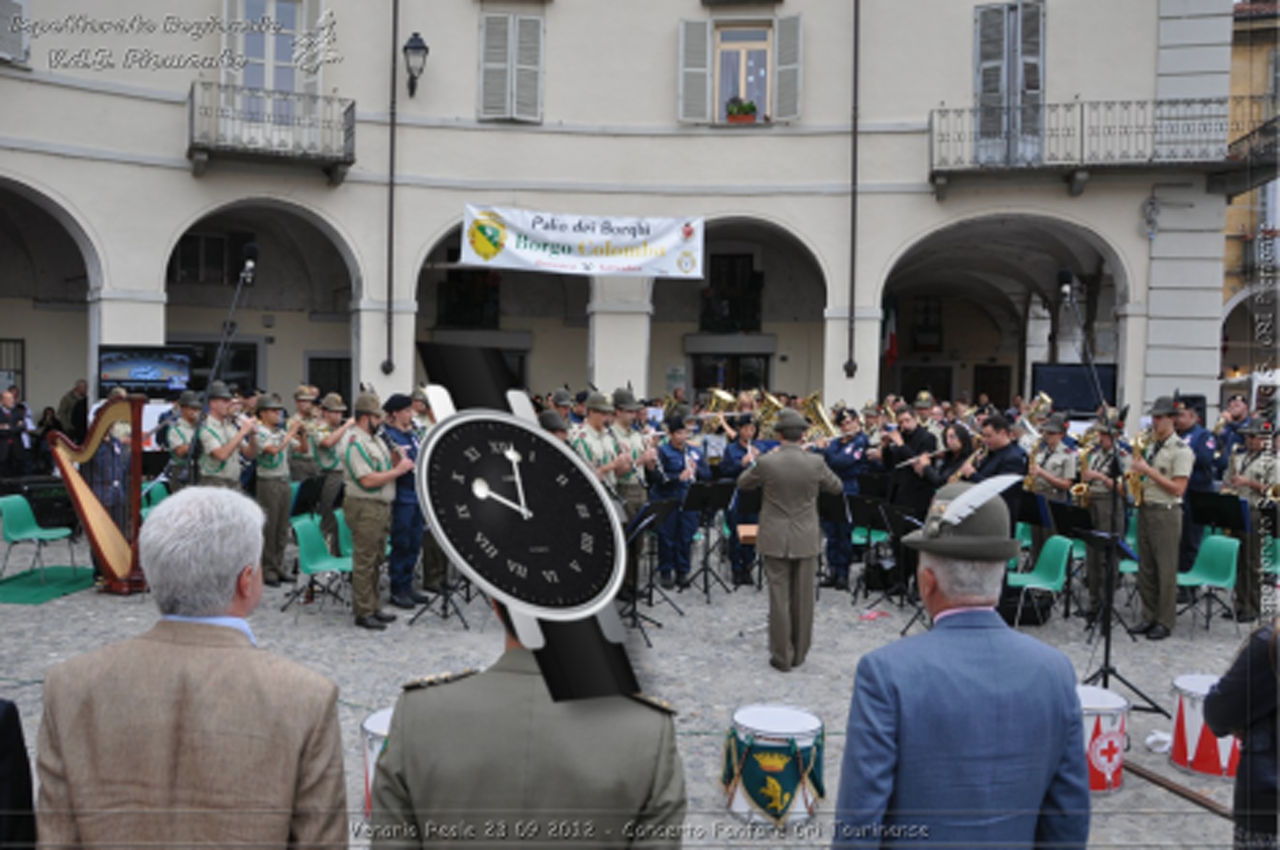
10:02
